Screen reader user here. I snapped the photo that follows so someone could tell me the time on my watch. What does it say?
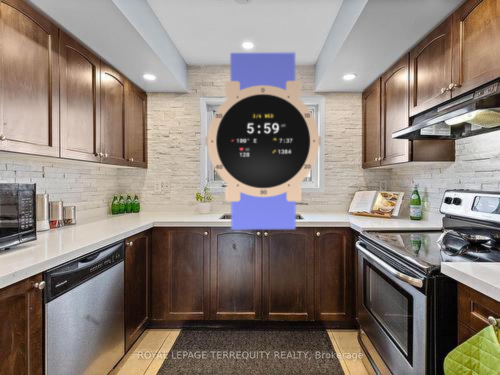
5:59
